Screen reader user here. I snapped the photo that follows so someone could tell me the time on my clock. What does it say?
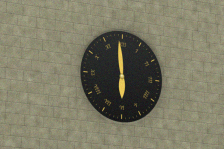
5:59
